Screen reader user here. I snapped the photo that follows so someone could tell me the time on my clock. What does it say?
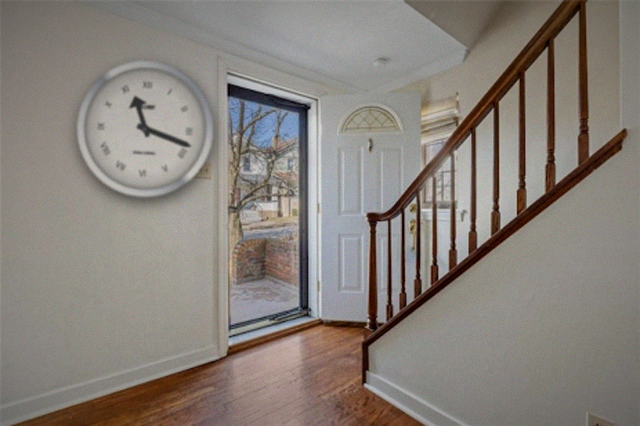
11:18
